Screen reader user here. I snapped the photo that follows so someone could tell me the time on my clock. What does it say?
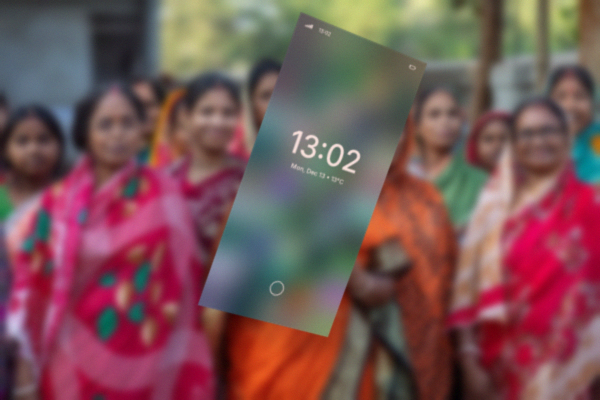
13:02
